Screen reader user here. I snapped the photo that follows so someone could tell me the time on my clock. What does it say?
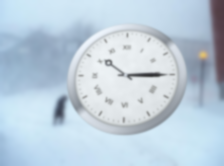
10:15
